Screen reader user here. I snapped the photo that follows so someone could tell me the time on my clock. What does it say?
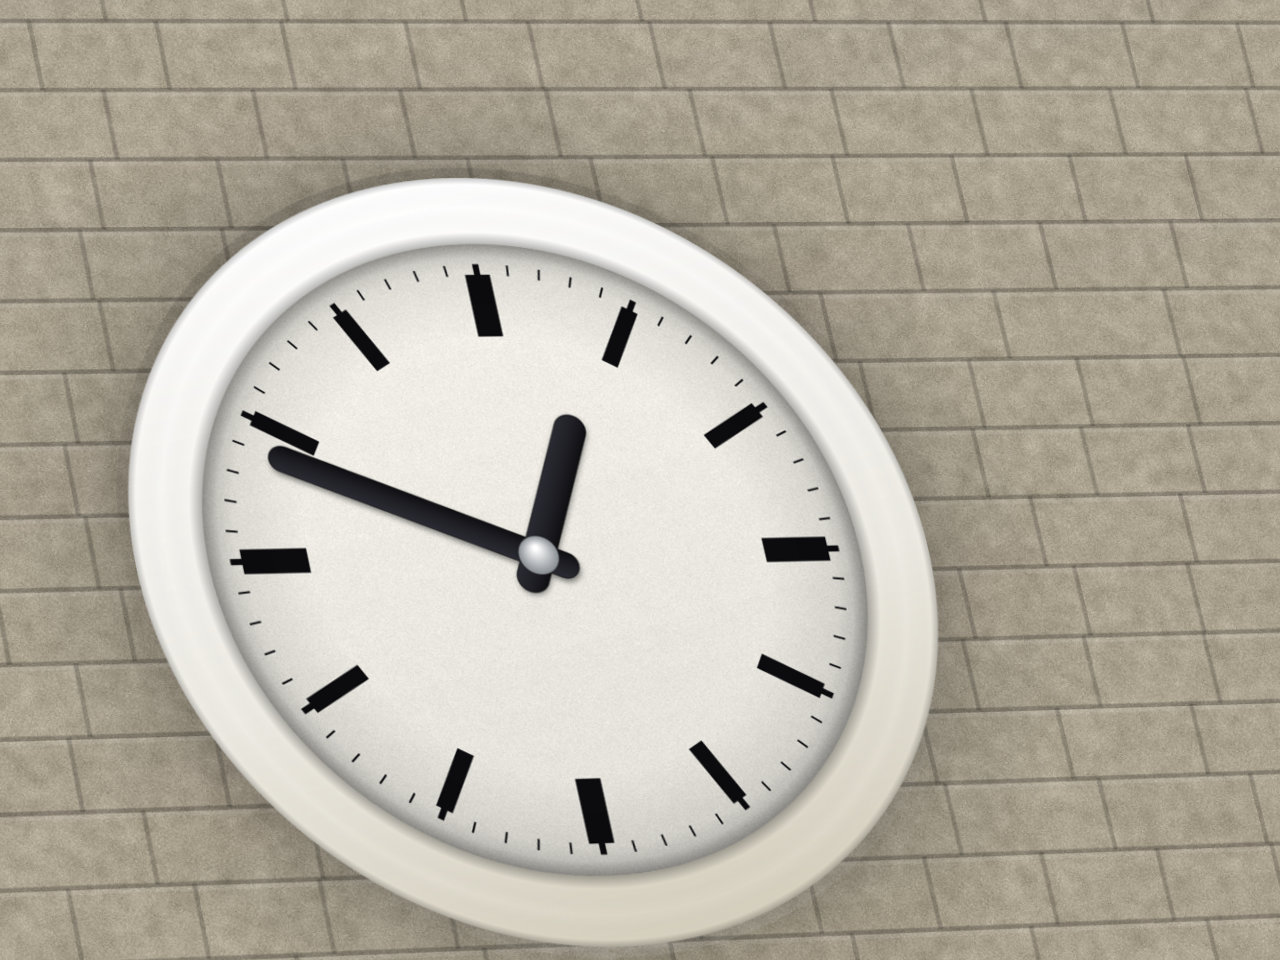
12:49
